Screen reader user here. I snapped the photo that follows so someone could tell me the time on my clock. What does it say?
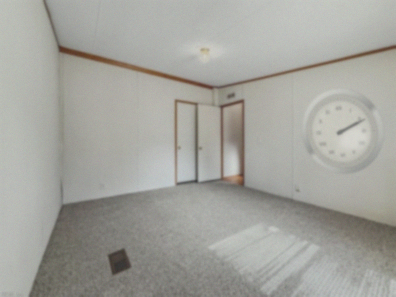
2:11
